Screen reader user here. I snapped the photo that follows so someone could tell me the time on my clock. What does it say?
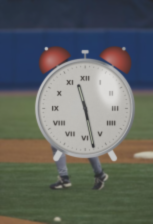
11:28
